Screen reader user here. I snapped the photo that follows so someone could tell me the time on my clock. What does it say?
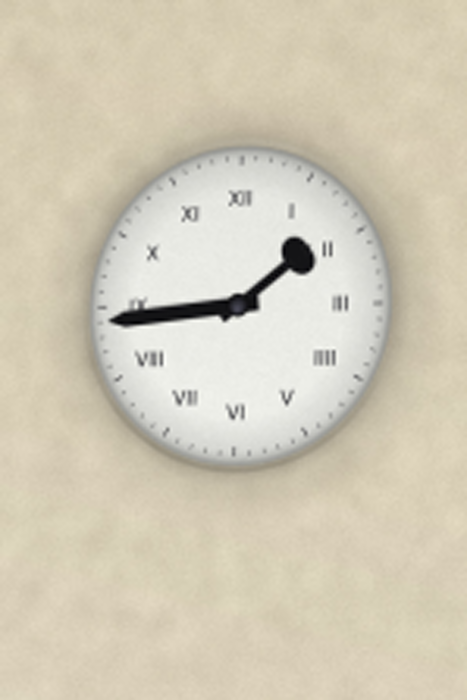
1:44
